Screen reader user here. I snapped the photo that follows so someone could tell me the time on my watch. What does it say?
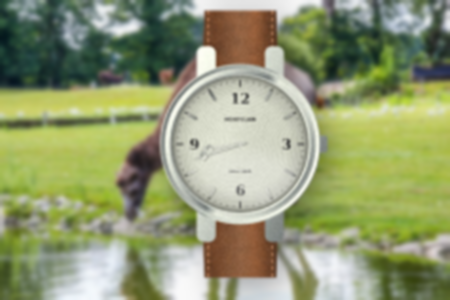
8:42
